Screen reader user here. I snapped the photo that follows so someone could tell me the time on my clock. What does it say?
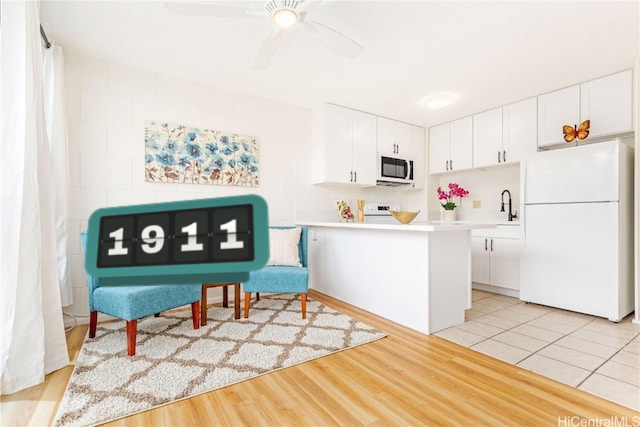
19:11
